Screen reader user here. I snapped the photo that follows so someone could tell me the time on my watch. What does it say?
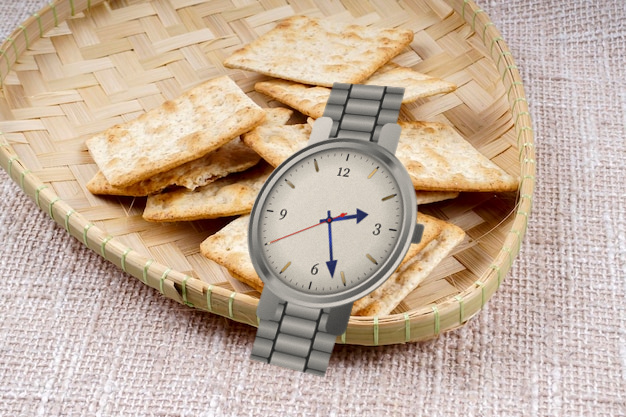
2:26:40
